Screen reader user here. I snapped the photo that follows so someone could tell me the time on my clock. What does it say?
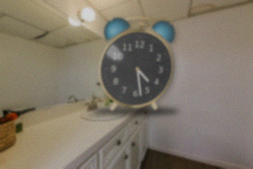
4:28
